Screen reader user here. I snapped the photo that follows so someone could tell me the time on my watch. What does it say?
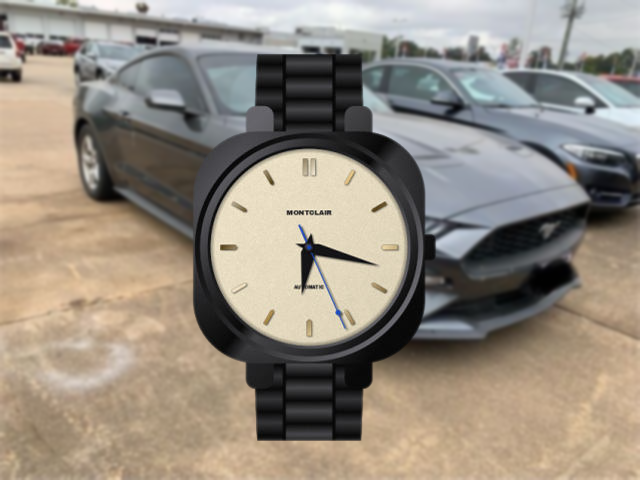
6:17:26
